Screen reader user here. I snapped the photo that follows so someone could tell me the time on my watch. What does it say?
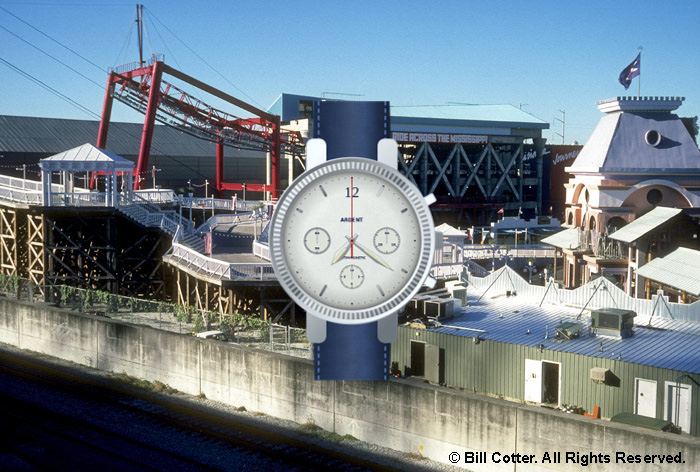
7:21
